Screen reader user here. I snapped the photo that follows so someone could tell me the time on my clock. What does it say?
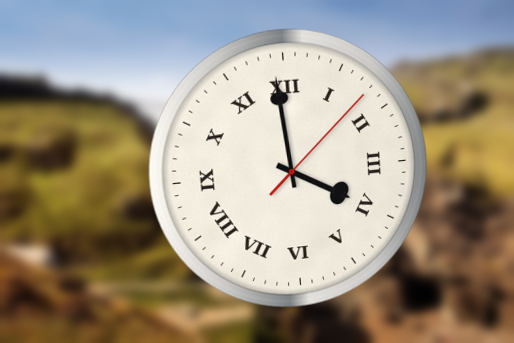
3:59:08
